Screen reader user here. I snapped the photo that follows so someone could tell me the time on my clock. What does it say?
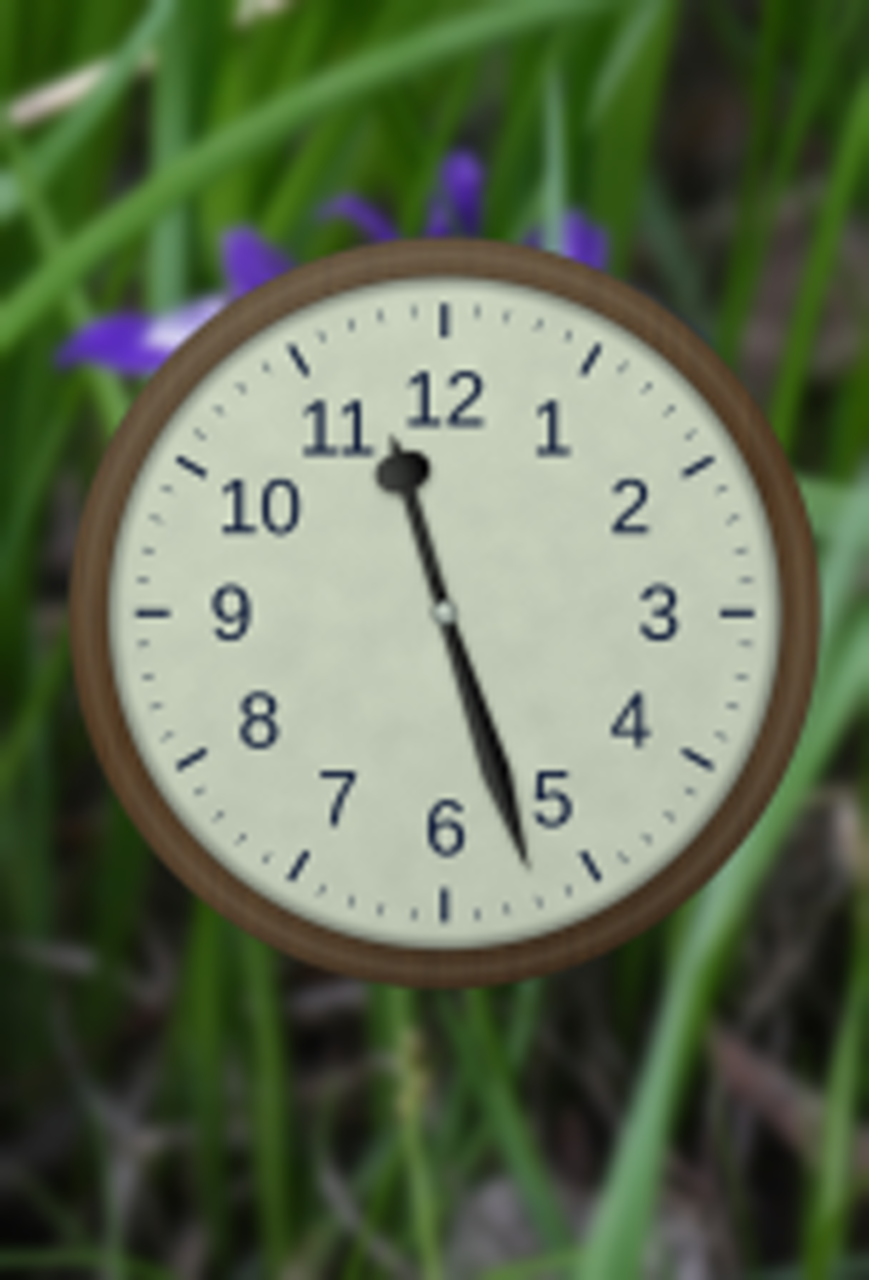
11:27
